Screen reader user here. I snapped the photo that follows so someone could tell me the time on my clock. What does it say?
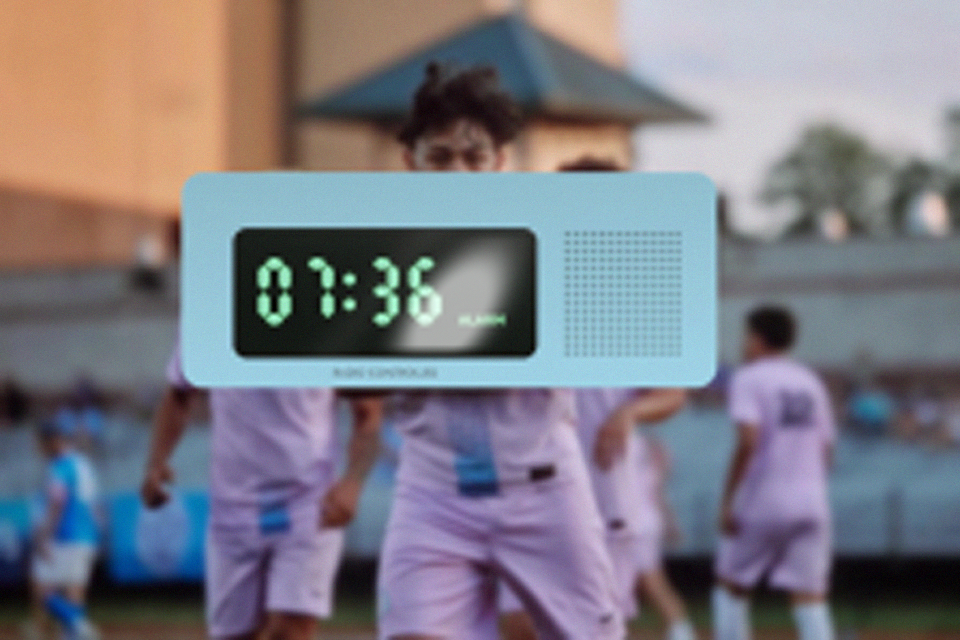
7:36
